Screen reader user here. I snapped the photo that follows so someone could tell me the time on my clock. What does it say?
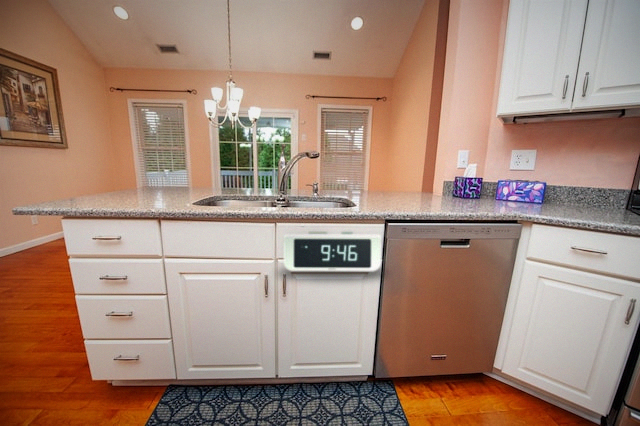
9:46
